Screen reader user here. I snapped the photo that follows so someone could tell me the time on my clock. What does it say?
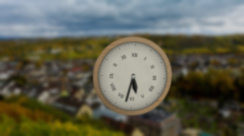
5:32
